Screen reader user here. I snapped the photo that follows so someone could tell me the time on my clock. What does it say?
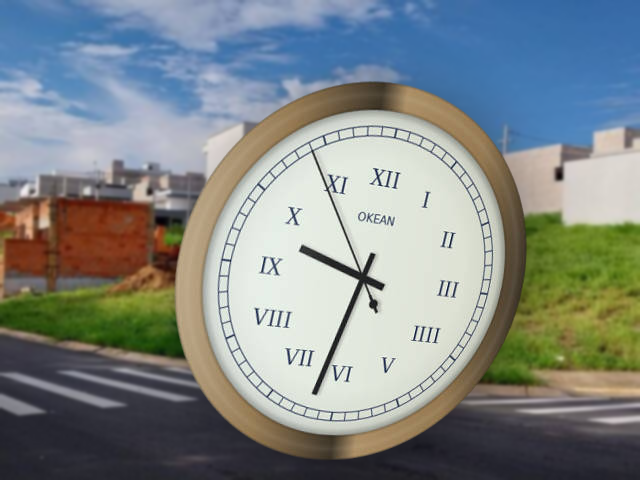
9:31:54
